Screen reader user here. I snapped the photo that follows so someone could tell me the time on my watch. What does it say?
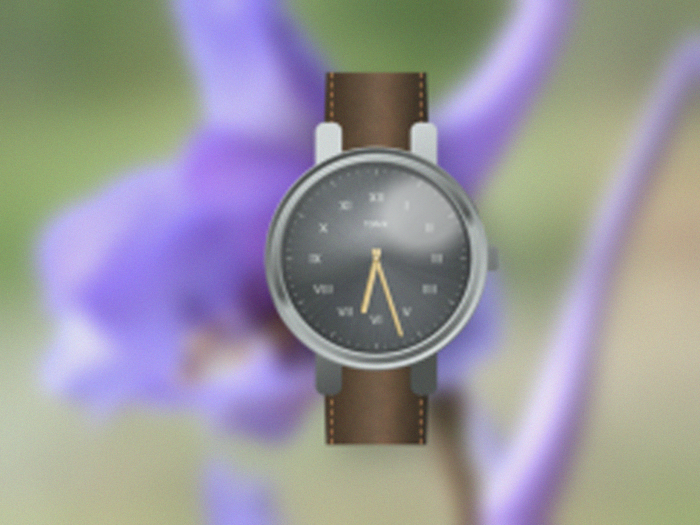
6:27
